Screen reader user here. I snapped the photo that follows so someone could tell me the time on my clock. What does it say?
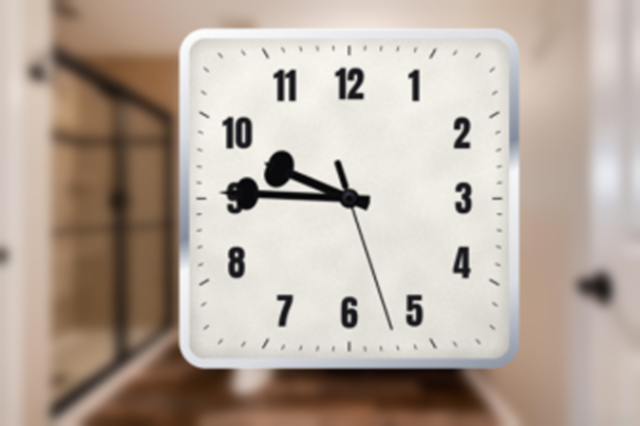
9:45:27
